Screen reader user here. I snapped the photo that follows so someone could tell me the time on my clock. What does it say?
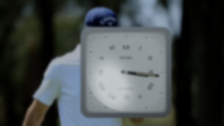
3:16
